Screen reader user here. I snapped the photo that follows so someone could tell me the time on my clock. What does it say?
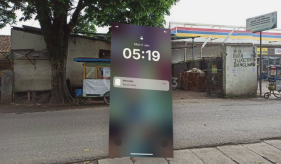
5:19
